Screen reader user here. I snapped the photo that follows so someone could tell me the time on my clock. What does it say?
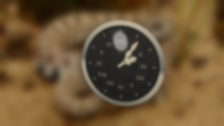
2:06
